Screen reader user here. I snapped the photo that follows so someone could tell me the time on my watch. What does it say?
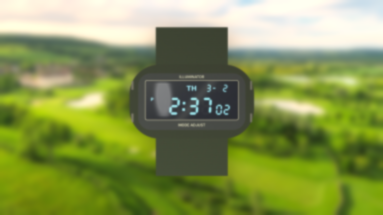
2:37:02
